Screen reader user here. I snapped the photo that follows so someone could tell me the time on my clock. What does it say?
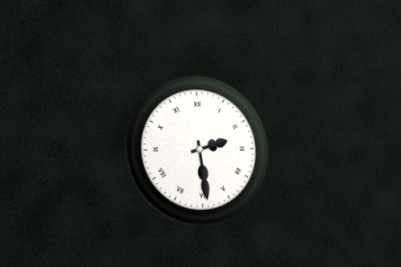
2:29
